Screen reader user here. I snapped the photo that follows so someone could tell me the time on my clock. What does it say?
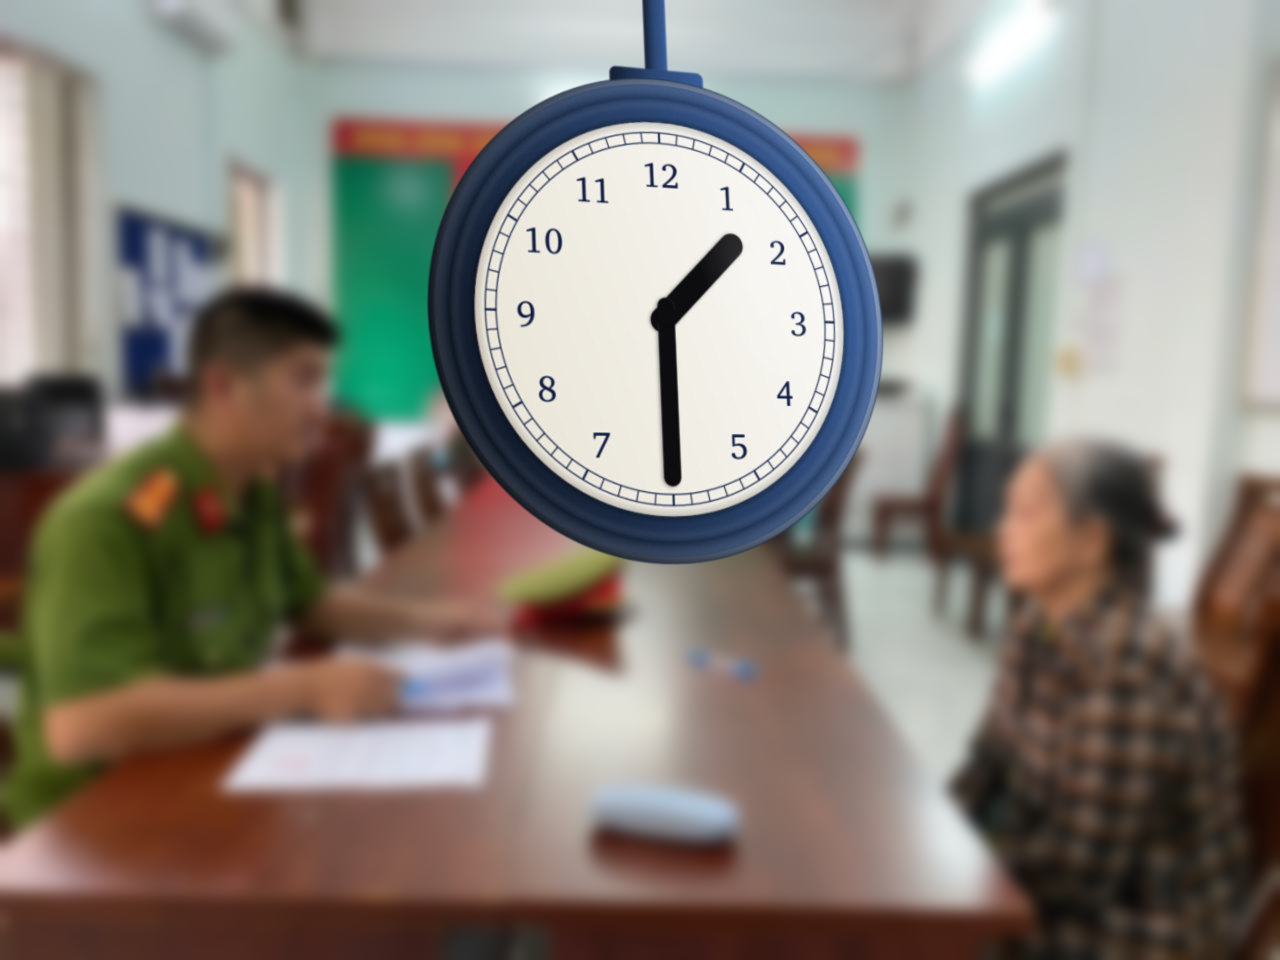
1:30
